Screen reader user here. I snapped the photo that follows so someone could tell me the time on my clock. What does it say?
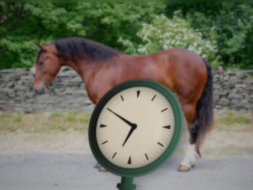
6:50
